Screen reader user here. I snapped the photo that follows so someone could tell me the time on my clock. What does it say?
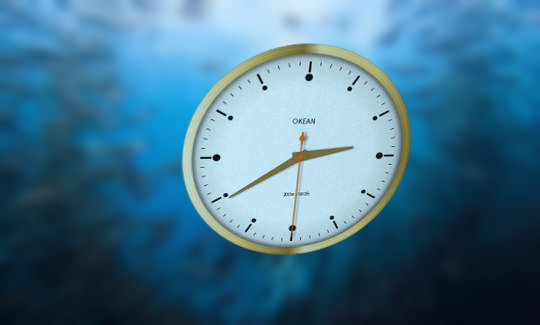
2:39:30
